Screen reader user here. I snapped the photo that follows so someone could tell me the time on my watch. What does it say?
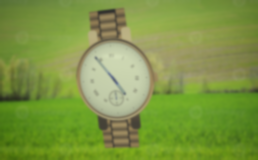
4:54
